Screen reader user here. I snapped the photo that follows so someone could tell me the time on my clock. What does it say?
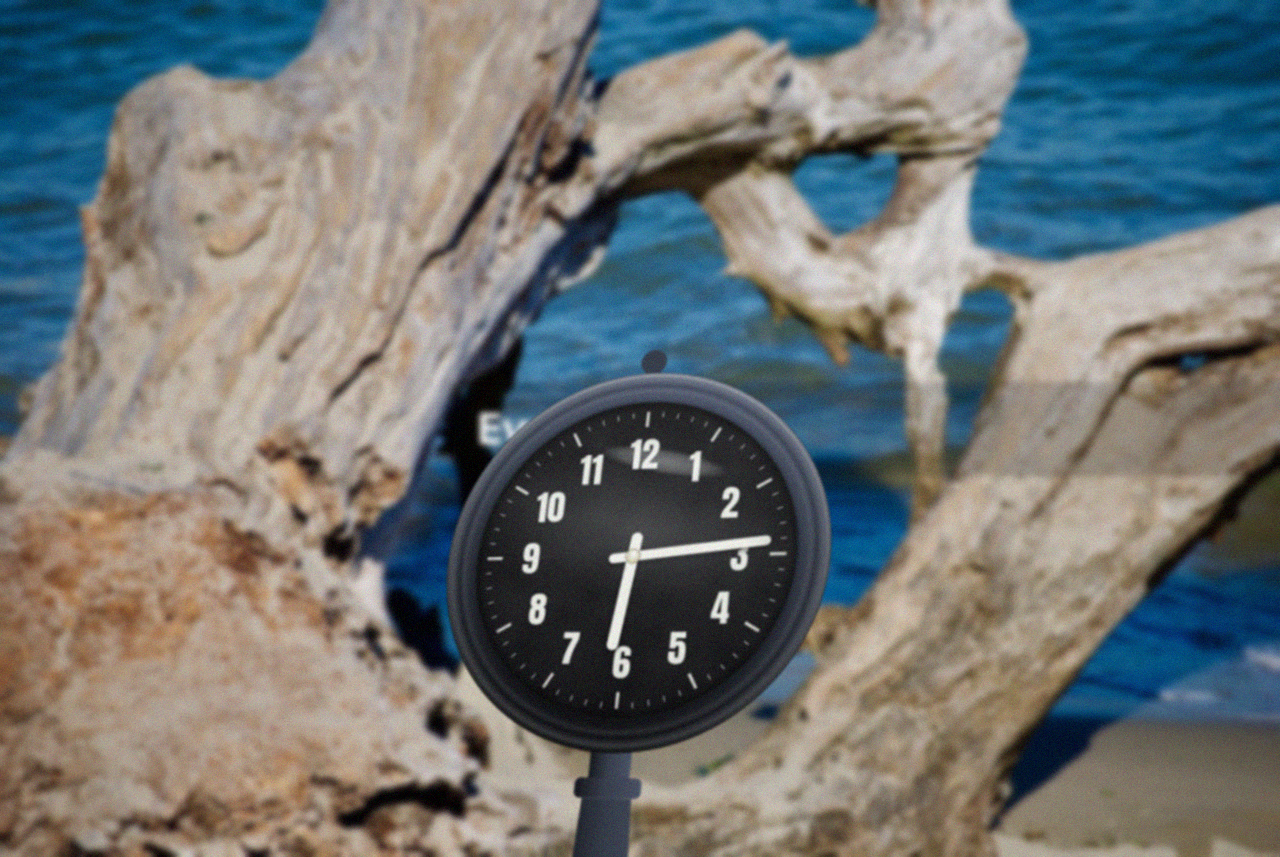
6:14
